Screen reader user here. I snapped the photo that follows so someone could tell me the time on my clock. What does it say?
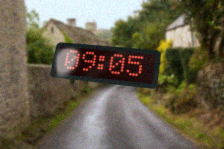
9:05
